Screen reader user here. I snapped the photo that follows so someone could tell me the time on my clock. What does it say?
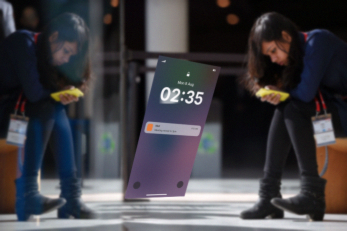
2:35
